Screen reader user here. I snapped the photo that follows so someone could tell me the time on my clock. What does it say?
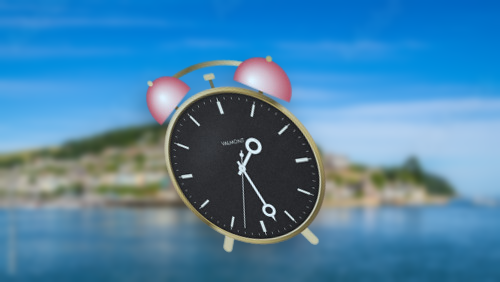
1:27:33
